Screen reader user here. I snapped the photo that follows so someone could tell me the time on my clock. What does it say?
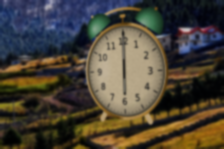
6:00
